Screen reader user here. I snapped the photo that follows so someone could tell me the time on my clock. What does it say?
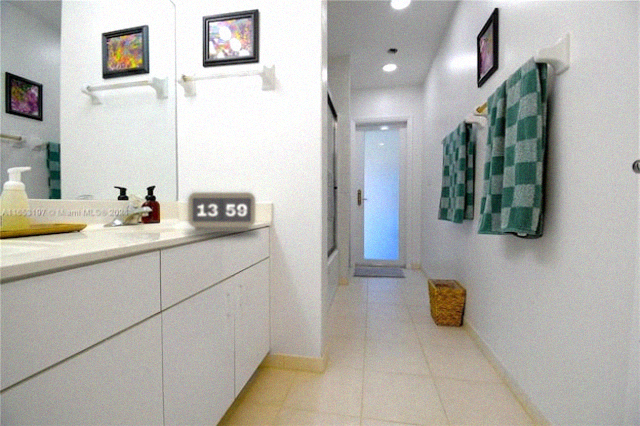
13:59
